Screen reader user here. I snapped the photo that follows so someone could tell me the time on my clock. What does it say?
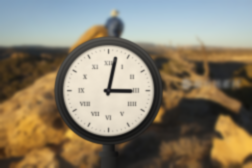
3:02
